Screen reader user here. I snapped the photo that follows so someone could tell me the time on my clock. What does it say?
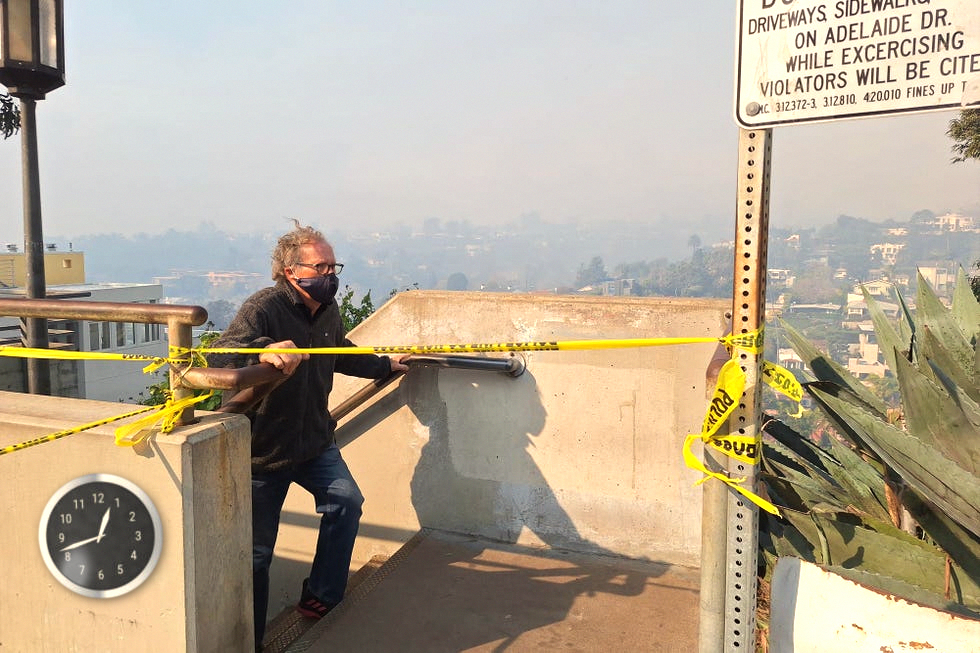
12:42
